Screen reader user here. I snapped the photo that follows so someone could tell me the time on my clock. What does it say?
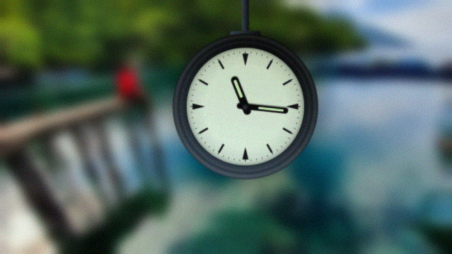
11:16
